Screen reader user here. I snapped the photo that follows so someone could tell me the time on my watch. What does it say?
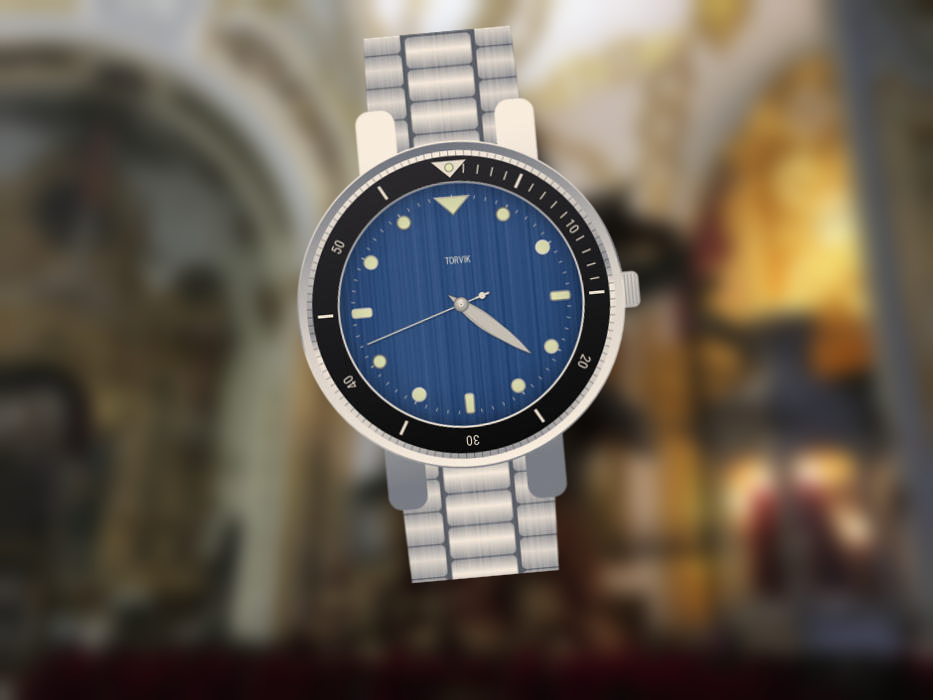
4:21:42
